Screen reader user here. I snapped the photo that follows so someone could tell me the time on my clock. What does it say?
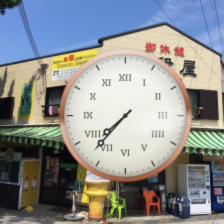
7:37
